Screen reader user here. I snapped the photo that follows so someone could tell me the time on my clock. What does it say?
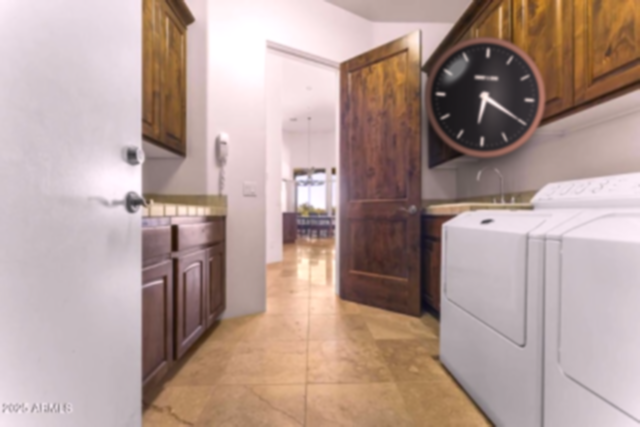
6:20
